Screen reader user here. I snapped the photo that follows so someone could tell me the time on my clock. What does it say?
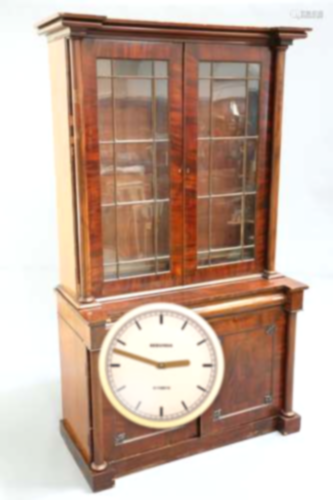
2:48
